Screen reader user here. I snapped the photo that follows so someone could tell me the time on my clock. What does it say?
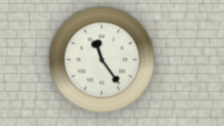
11:24
